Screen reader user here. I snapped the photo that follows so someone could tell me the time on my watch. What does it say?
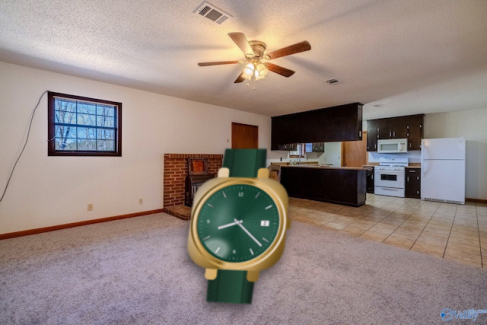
8:22
